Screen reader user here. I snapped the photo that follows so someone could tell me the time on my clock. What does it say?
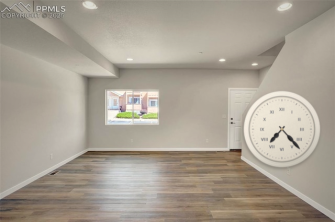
7:23
